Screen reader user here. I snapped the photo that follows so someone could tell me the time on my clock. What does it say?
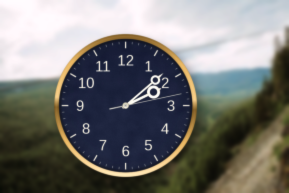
2:08:13
